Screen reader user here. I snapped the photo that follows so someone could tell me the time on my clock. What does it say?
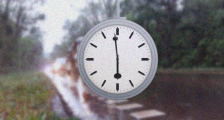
5:59
